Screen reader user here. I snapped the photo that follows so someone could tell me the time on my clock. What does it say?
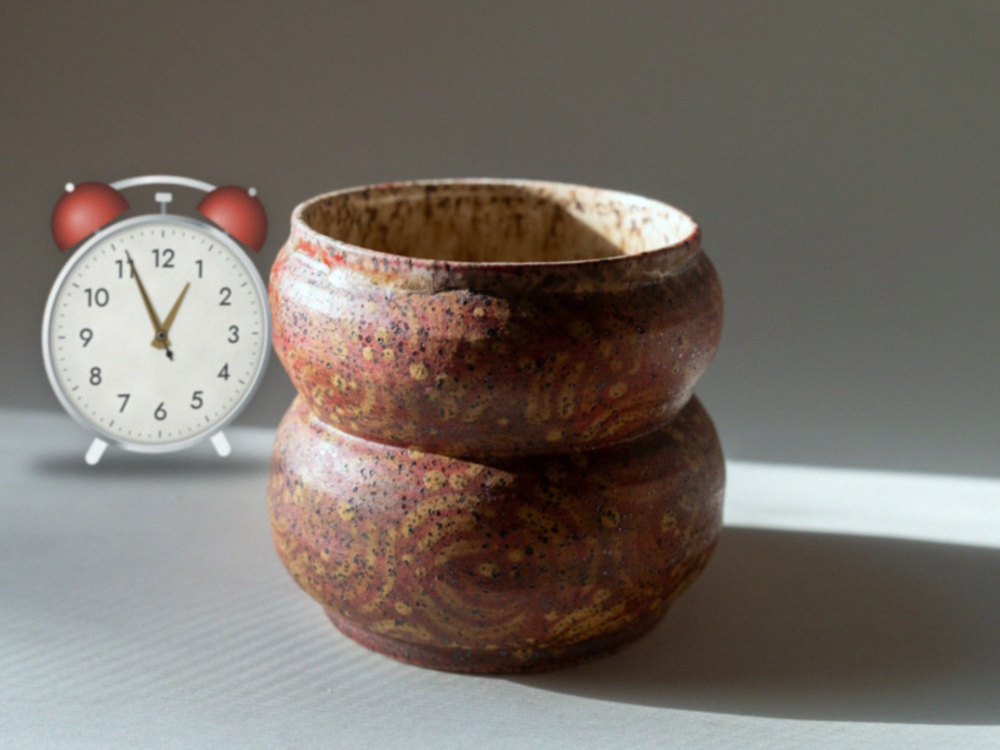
12:55:56
